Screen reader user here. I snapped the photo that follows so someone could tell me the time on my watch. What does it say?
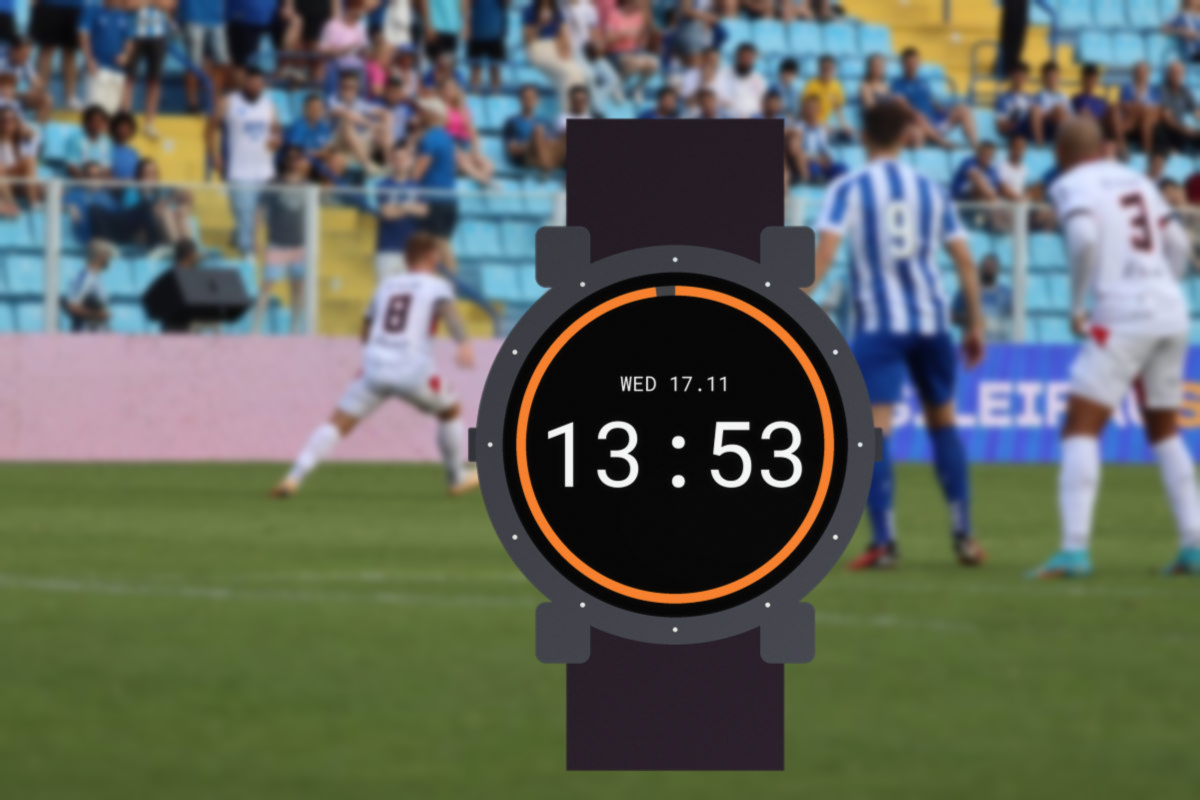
13:53
